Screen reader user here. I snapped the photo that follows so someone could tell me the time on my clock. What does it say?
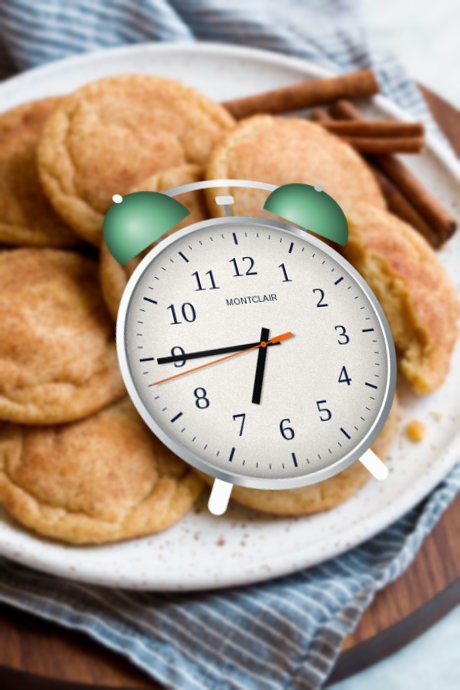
6:44:43
